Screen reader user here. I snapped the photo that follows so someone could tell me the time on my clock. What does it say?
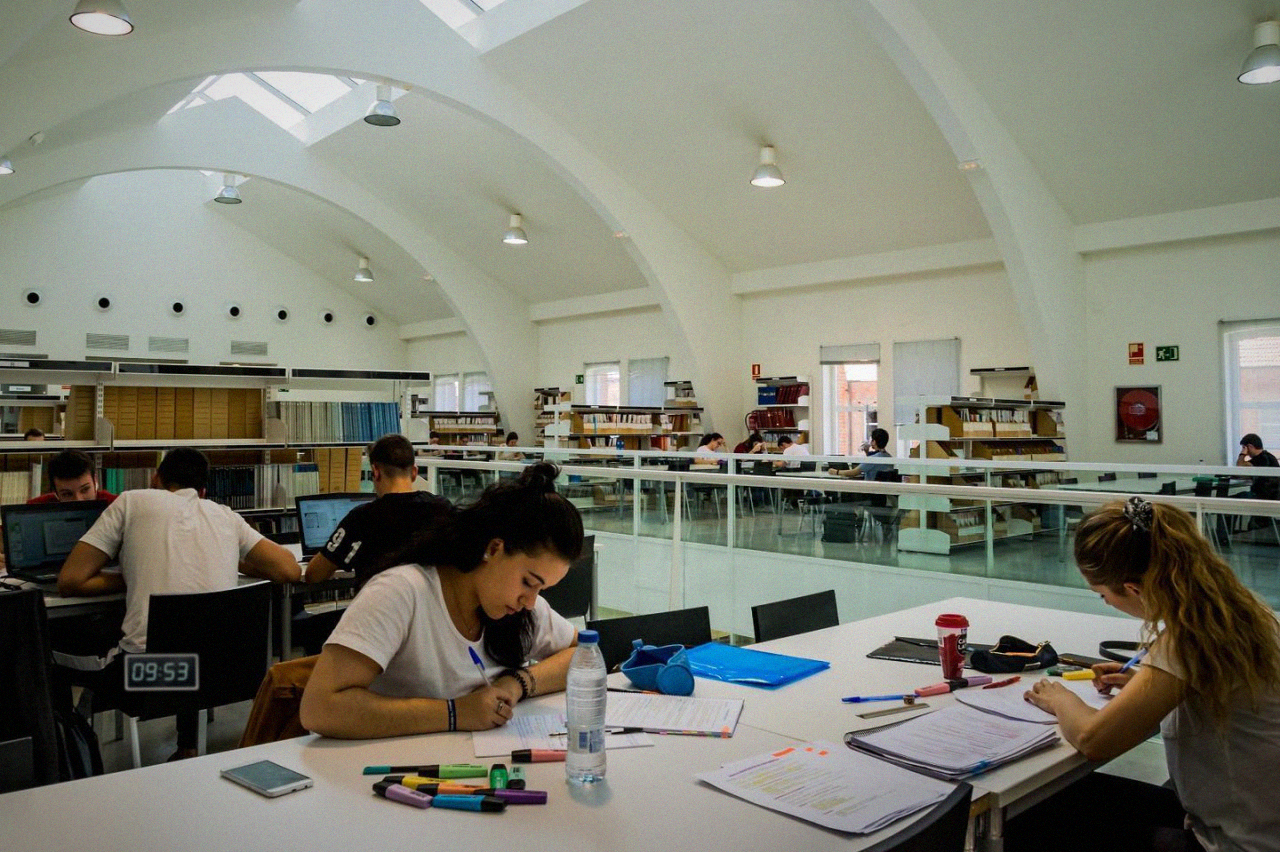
9:53
